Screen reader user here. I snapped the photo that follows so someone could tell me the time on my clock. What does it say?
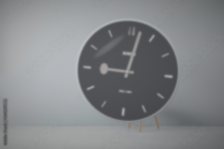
9:02
